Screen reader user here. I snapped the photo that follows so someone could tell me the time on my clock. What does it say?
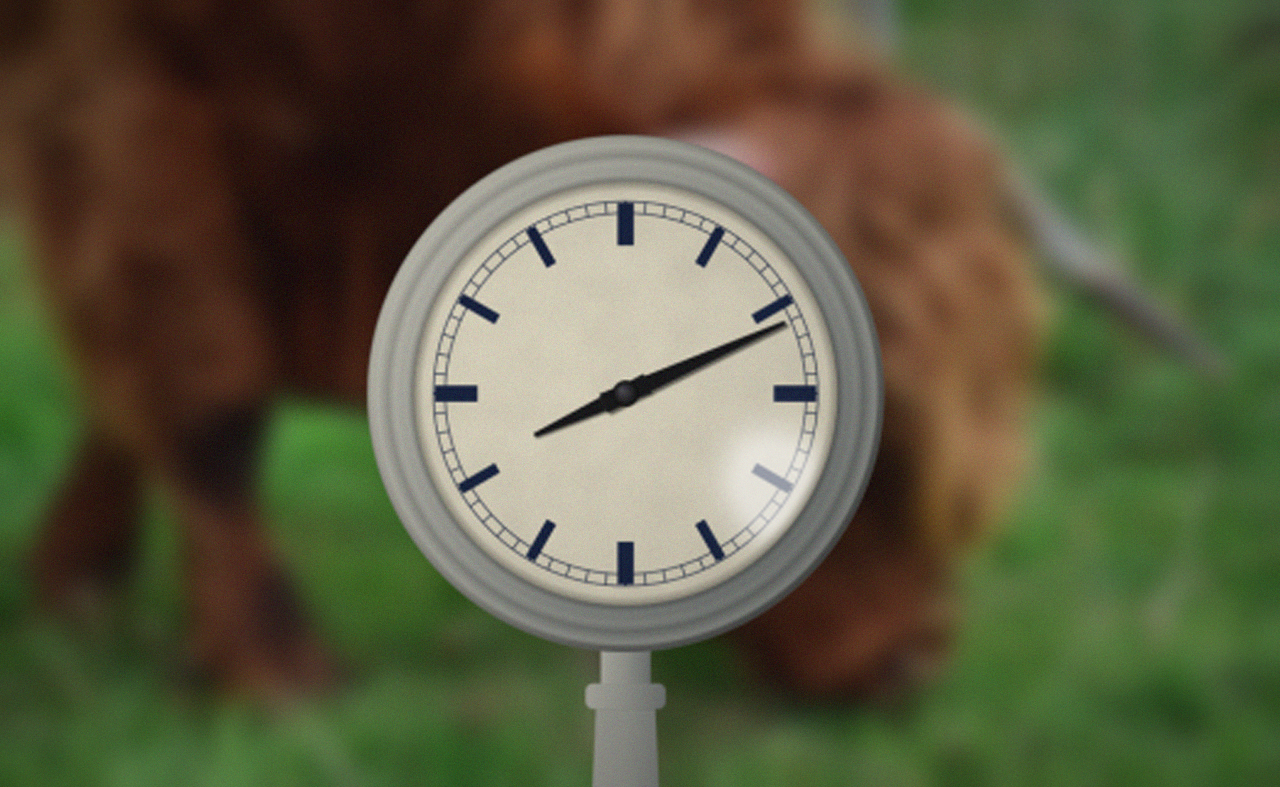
8:11
